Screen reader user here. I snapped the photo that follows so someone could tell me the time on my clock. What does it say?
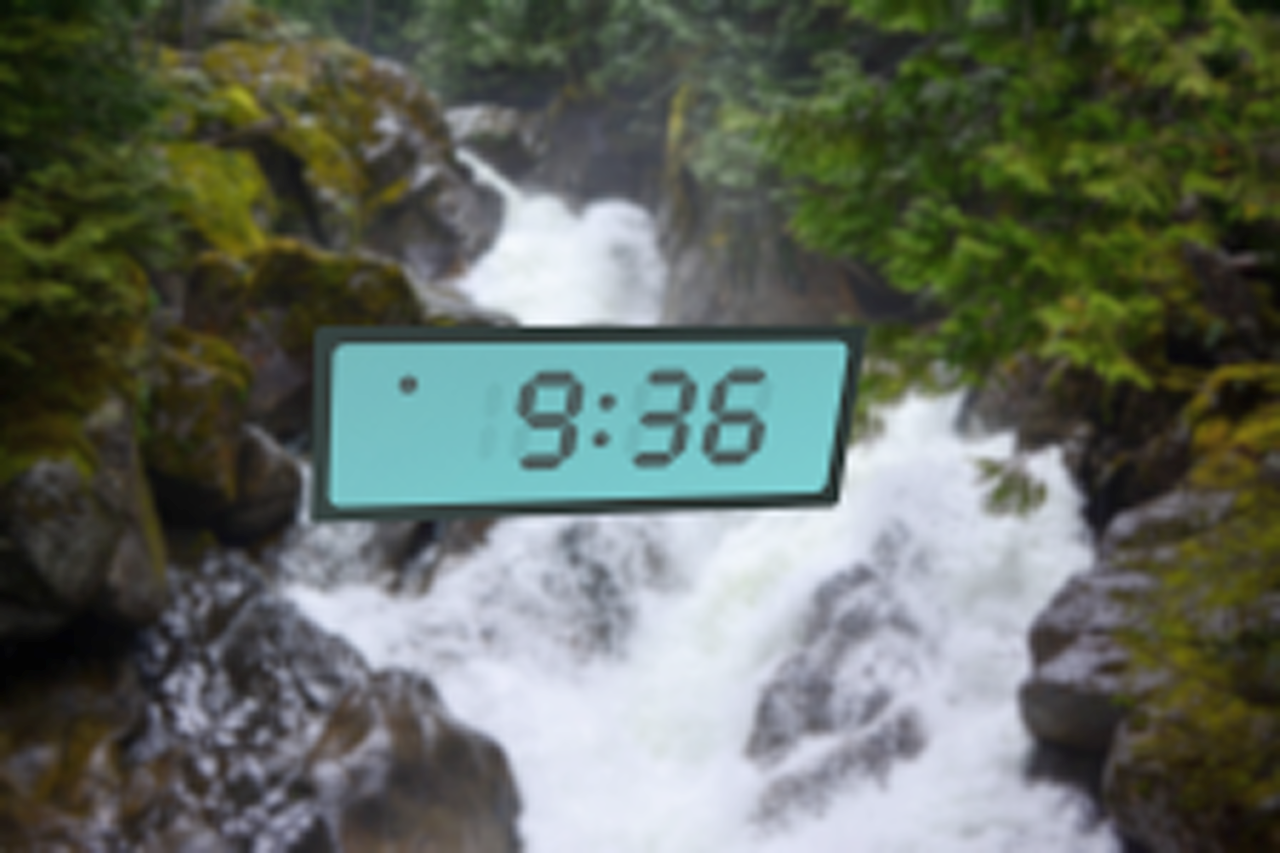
9:36
